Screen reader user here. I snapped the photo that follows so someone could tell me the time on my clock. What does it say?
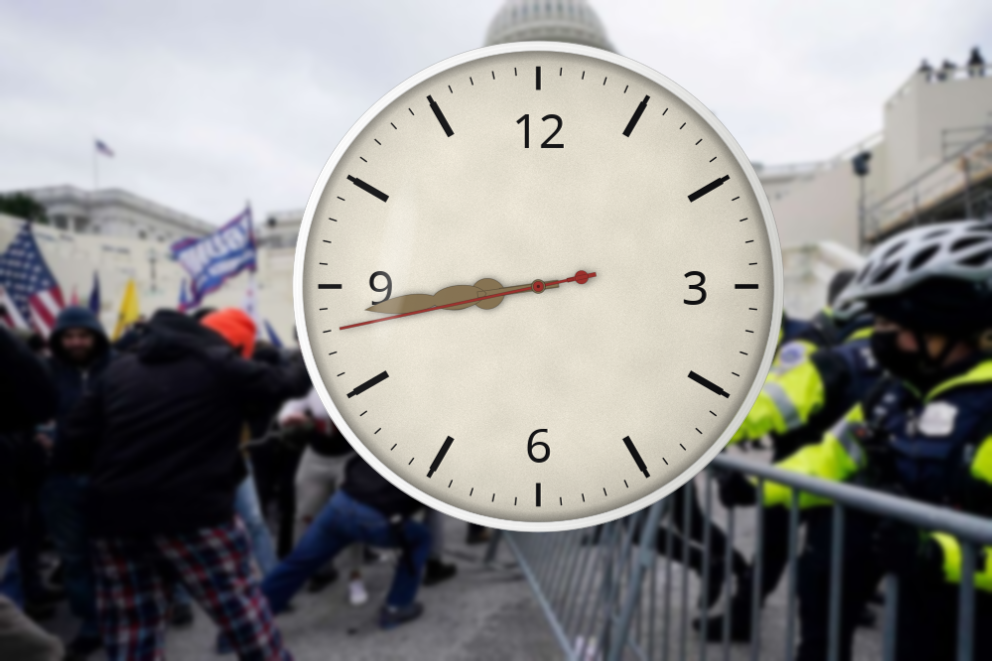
8:43:43
